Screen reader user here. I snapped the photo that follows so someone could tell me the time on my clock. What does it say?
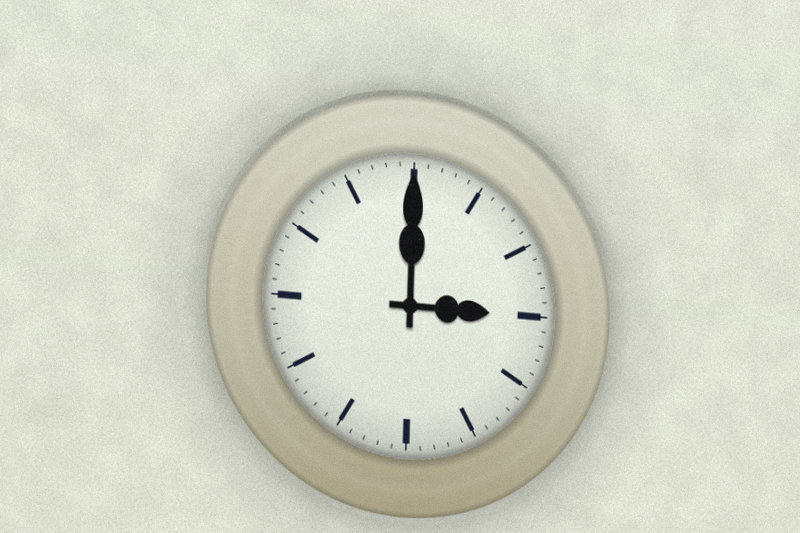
3:00
